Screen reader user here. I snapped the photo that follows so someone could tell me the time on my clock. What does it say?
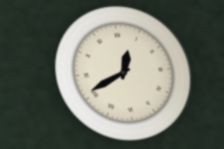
12:41
